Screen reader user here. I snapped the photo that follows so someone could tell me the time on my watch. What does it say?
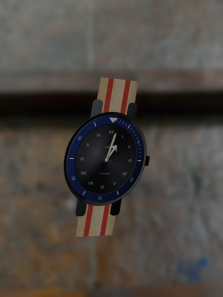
1:02
